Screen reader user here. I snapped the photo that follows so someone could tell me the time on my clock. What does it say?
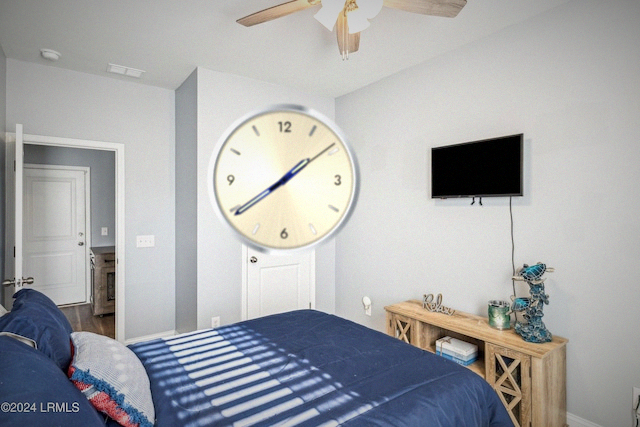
1:39:09
